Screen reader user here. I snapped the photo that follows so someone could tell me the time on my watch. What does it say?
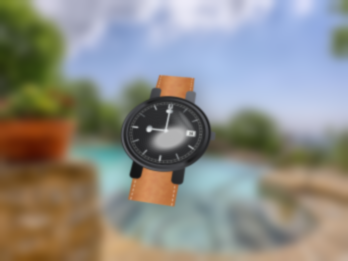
9:00
